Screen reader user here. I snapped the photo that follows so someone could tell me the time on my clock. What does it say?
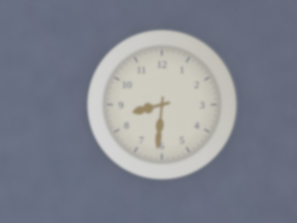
8:31
